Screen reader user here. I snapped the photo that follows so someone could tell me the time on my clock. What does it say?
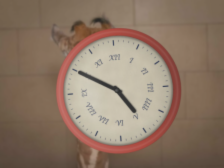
4:50
